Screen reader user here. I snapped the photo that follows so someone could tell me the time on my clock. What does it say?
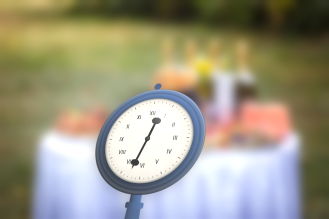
12:33
